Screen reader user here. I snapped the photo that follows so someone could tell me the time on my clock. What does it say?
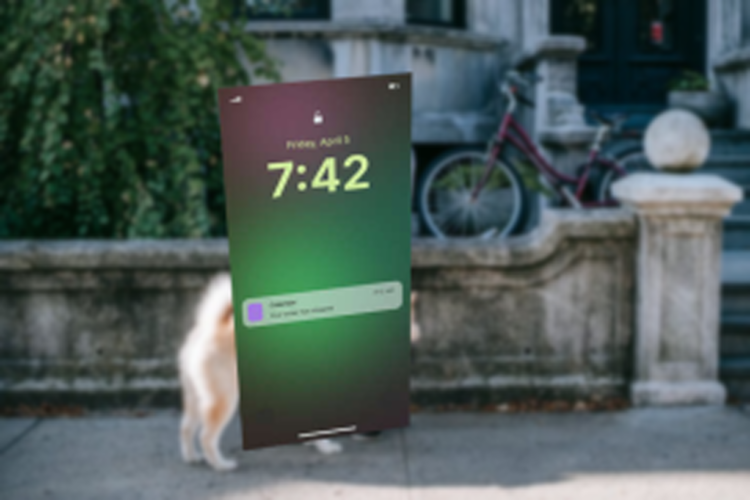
7:42
